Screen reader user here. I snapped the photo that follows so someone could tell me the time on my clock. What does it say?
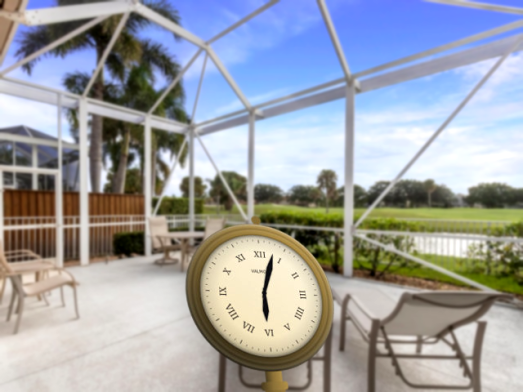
6:03
